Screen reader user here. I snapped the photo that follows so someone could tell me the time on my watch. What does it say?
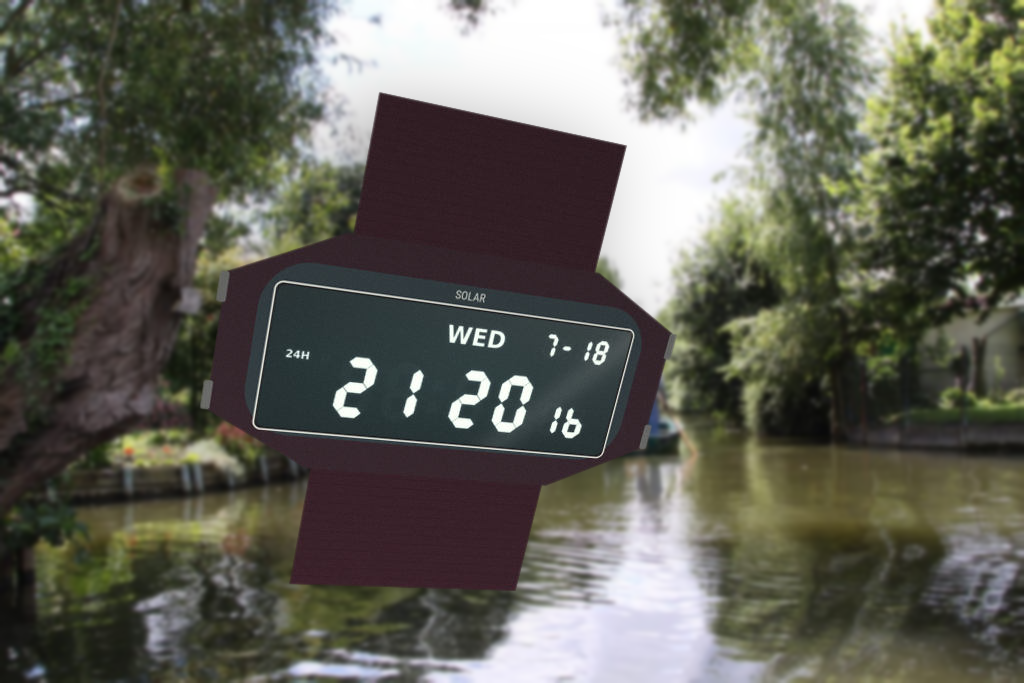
21:20:16
